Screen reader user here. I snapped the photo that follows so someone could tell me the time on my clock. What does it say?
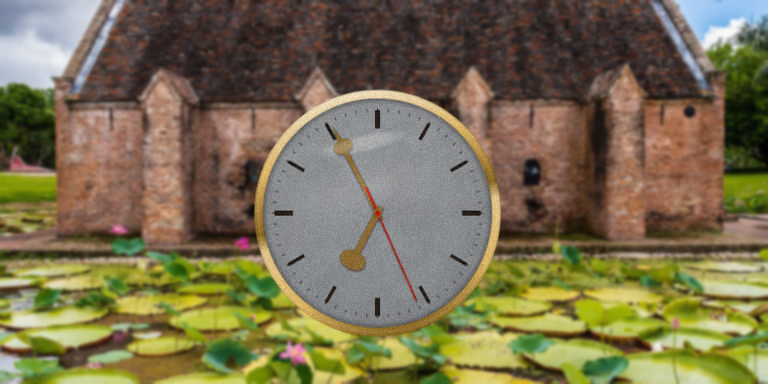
6:55:26
